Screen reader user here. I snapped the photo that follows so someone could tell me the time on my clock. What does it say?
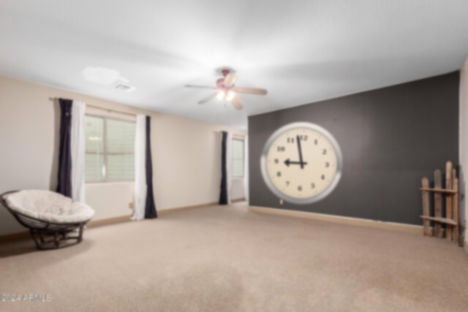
8:58
